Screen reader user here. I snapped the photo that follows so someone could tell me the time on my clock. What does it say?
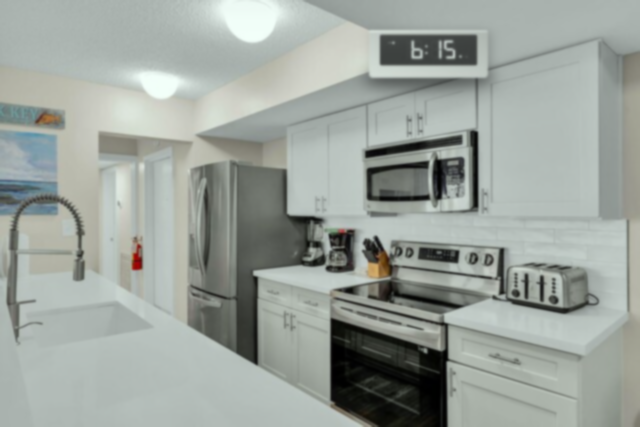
6:15
